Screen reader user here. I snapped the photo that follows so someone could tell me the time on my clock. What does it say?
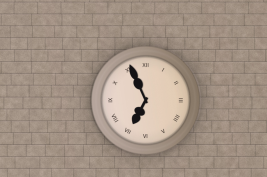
6:56
